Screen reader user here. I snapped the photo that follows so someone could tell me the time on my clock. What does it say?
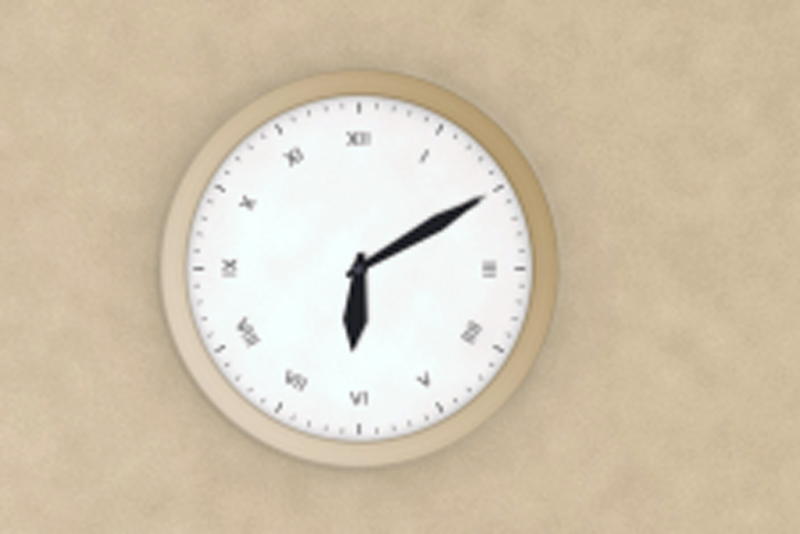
6:10
